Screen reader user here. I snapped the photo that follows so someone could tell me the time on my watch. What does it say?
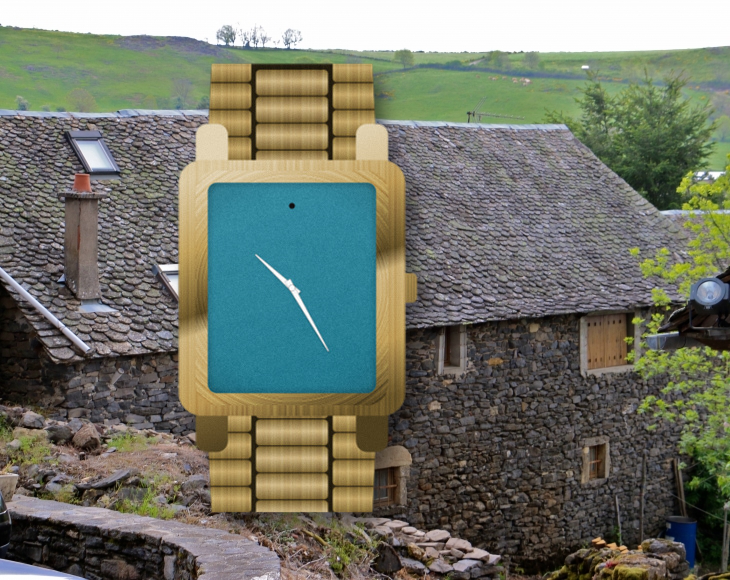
10:25
